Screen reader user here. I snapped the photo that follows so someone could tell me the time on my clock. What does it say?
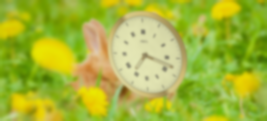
7:18
